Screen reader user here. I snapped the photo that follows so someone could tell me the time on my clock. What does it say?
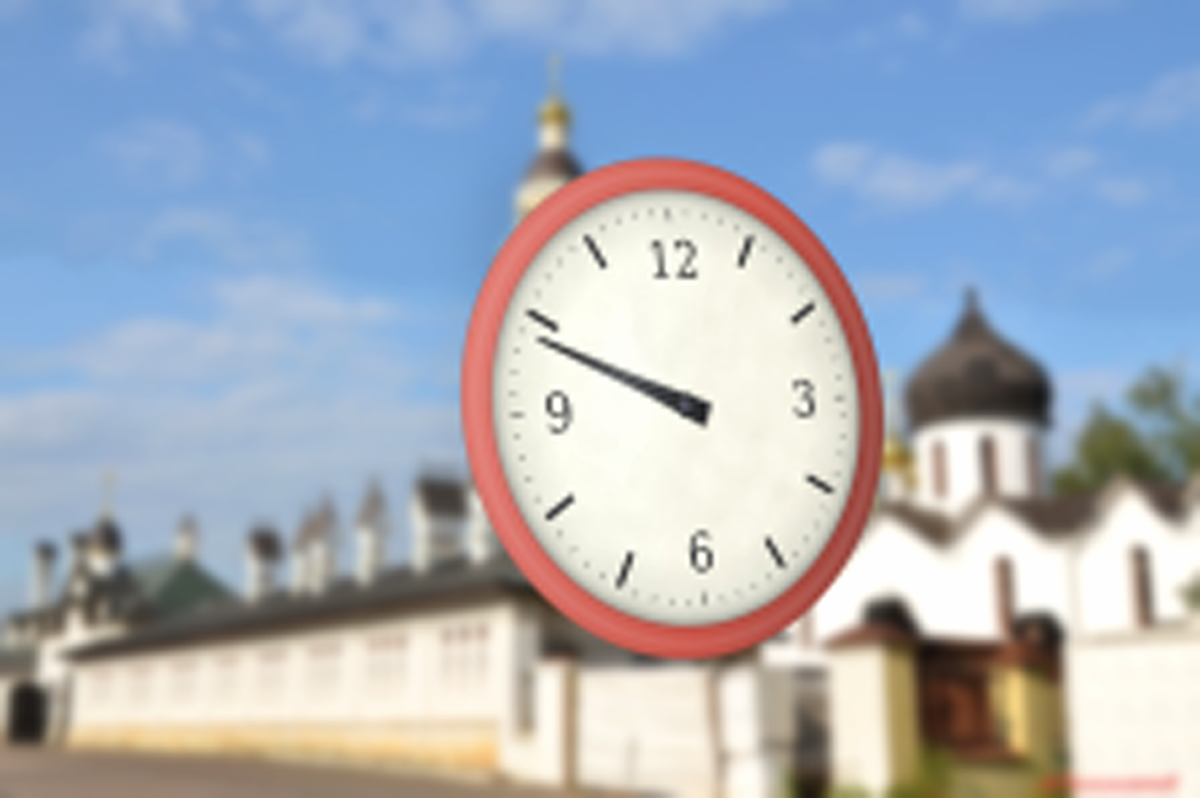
9:49
